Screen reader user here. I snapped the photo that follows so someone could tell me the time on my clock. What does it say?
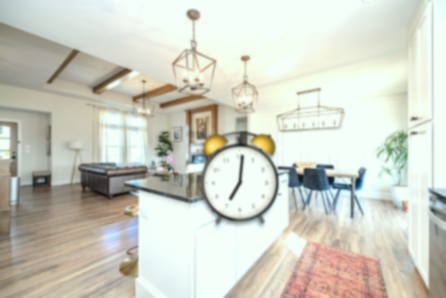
7:01
